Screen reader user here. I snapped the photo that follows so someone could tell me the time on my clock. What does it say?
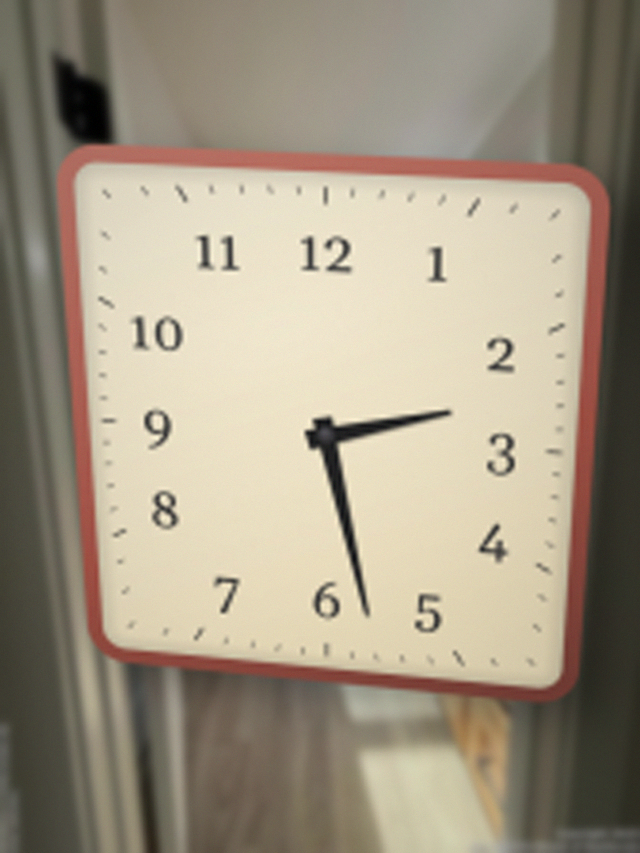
2:28
